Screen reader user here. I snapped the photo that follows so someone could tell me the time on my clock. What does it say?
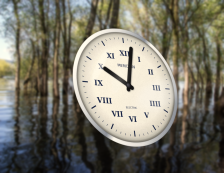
10:02
